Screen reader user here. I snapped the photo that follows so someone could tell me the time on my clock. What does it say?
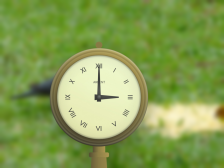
3:00
